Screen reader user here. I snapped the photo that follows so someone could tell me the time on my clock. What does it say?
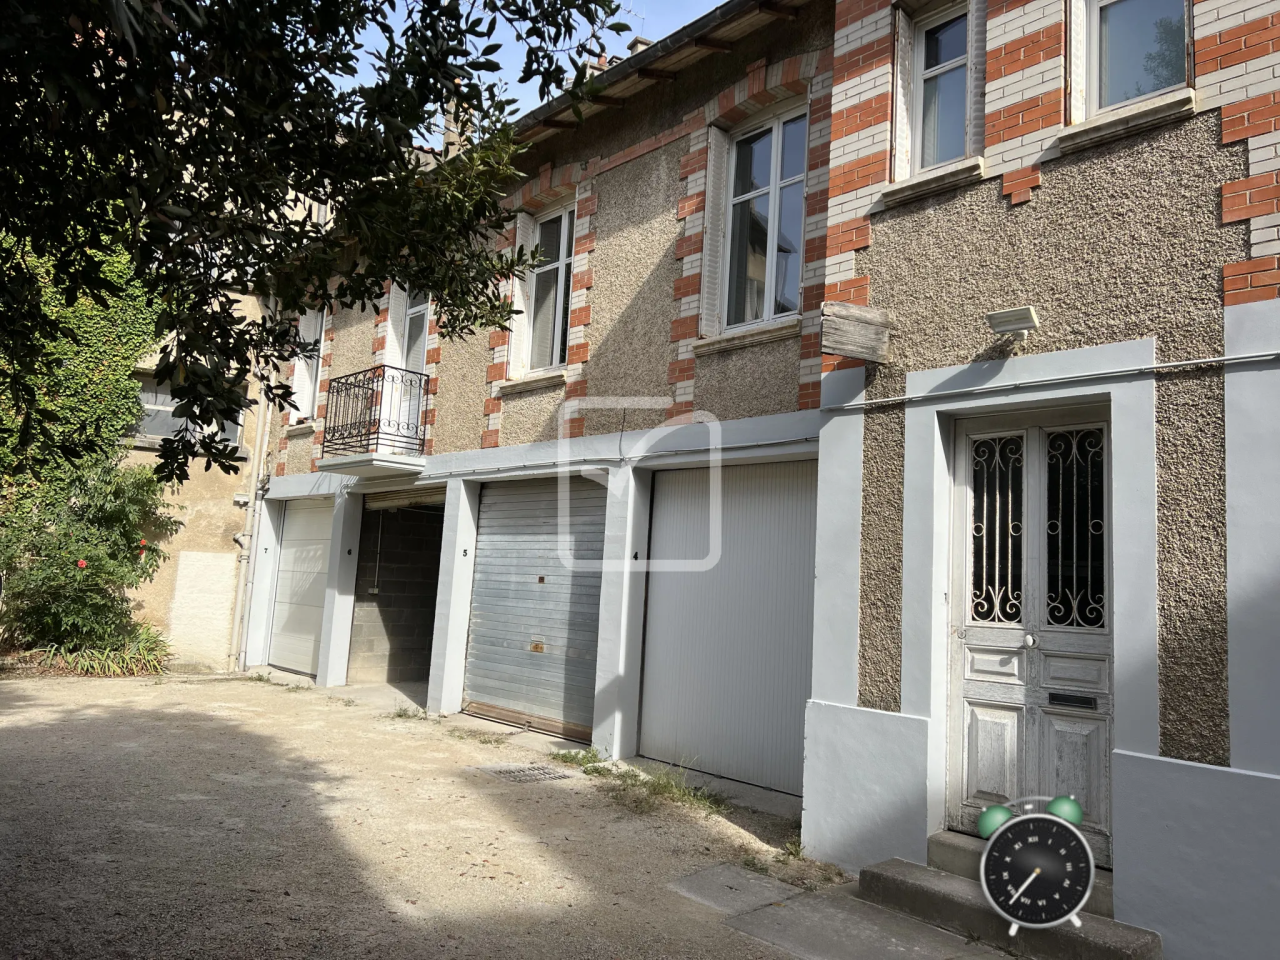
7:38
